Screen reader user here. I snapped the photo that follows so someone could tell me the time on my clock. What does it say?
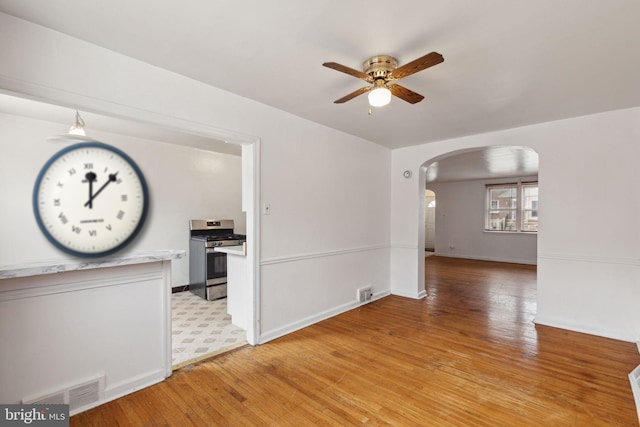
12:08
